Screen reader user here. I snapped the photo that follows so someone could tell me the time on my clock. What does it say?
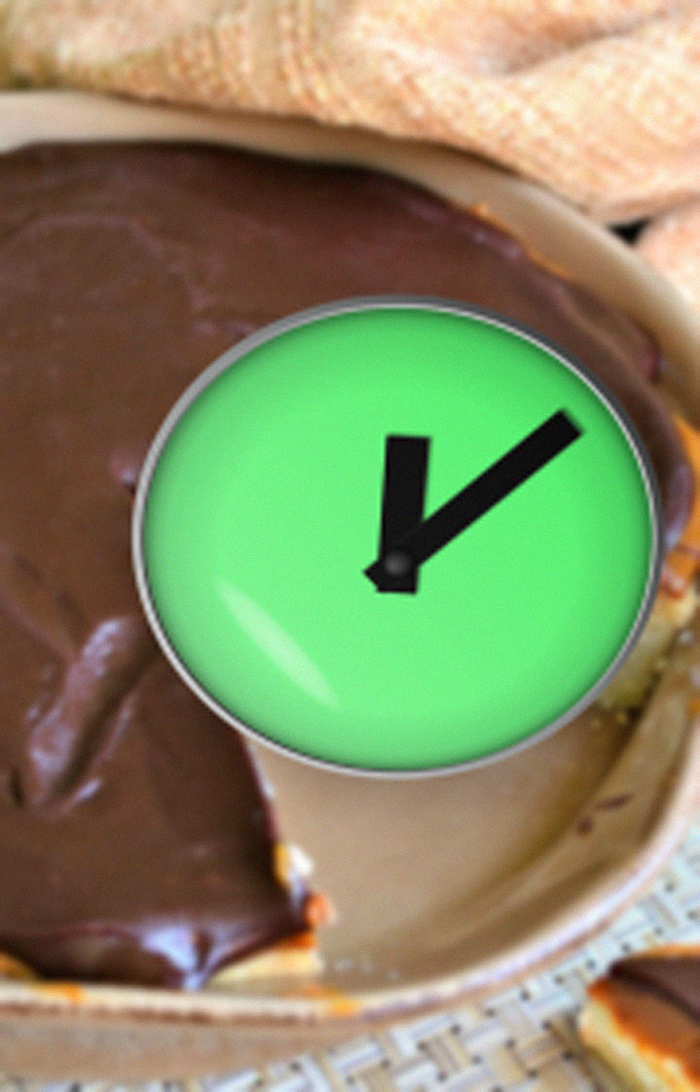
12:08
